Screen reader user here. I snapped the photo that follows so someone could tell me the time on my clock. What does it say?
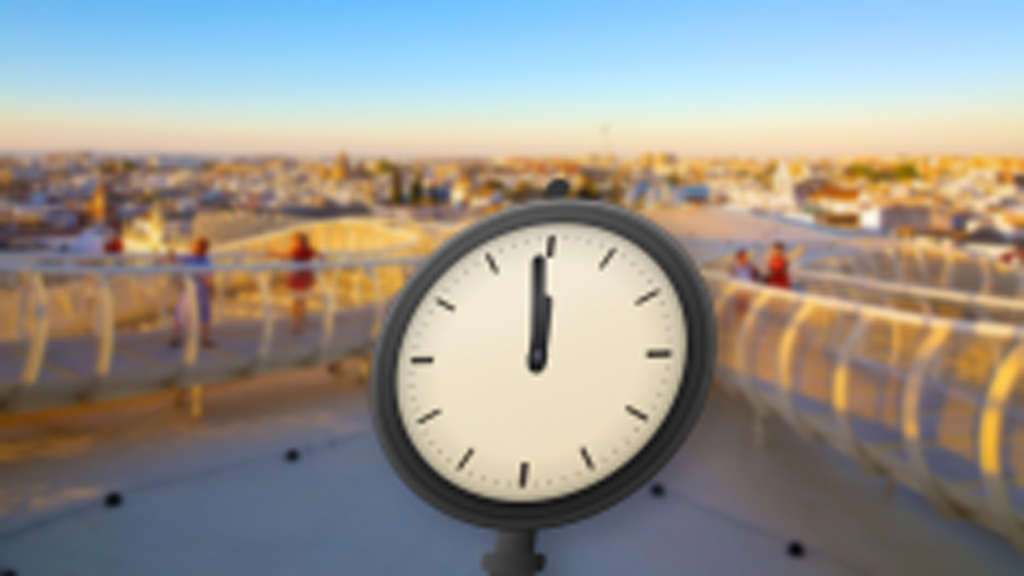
11:59
